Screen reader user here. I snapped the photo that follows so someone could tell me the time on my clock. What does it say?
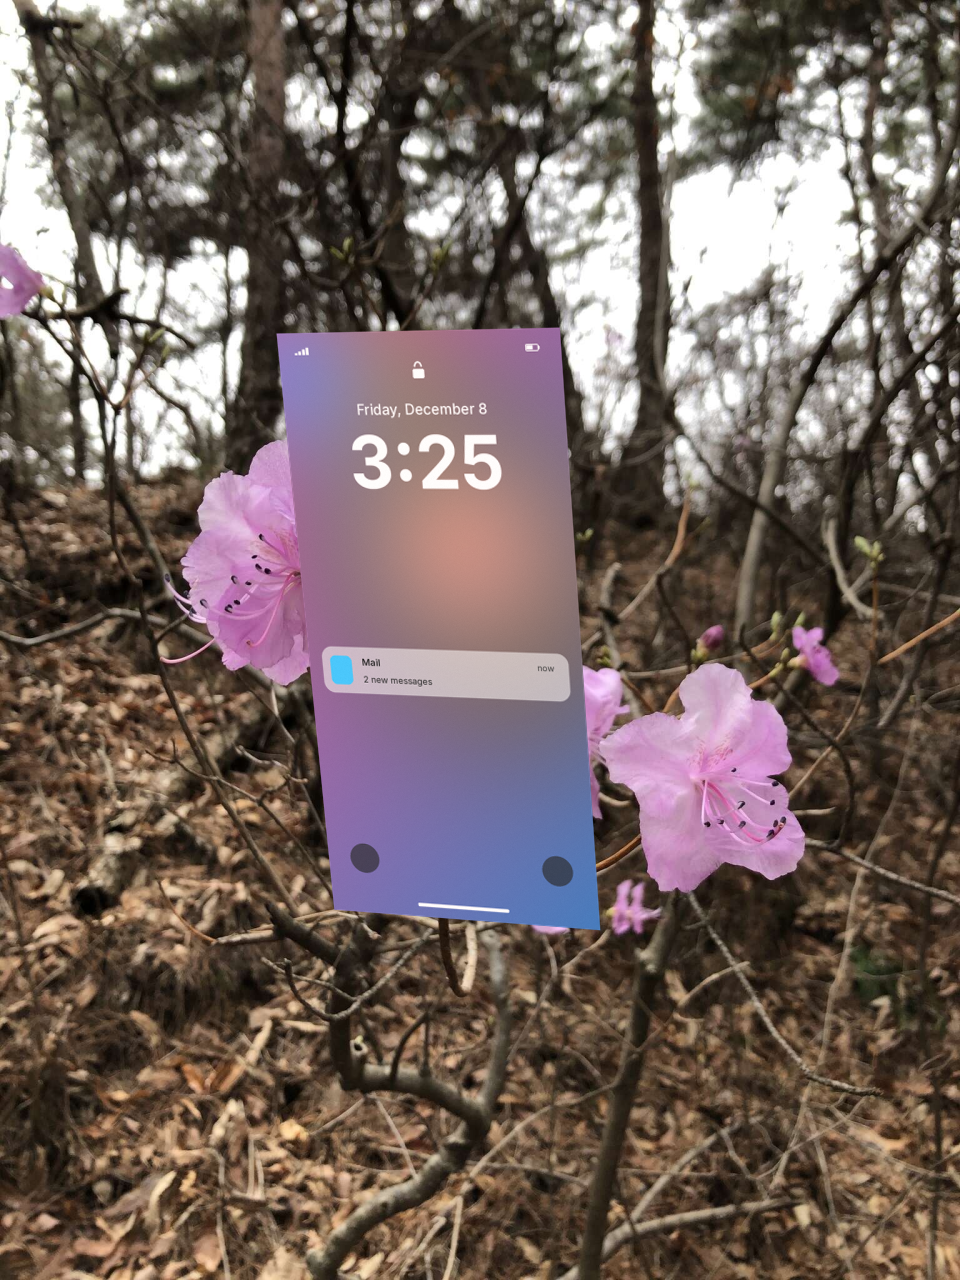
3:25
